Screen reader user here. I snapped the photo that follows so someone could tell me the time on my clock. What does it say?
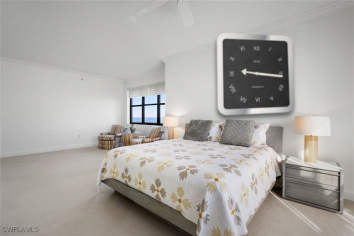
9:16
